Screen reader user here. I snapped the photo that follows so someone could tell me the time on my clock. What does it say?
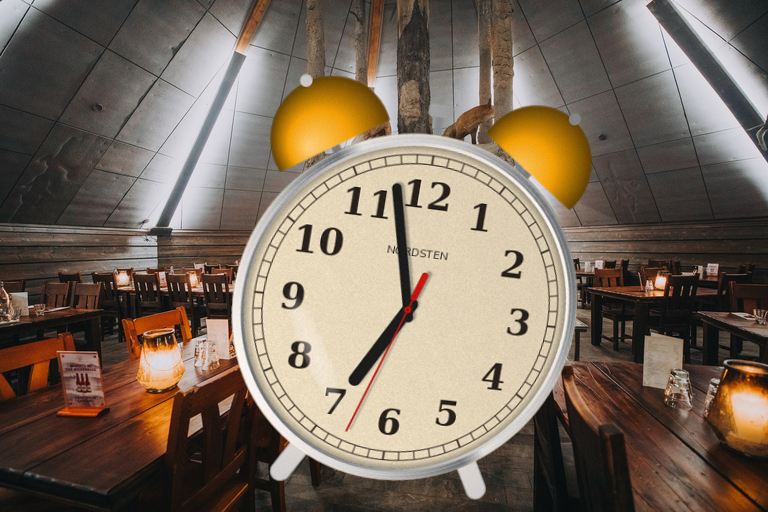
6:57:33
